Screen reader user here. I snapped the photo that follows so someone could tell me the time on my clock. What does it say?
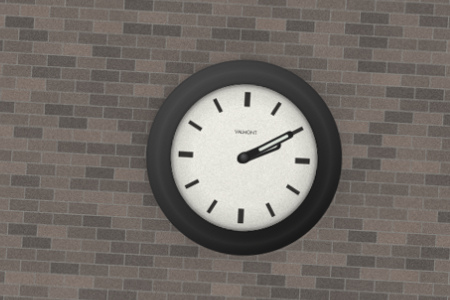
2:10
